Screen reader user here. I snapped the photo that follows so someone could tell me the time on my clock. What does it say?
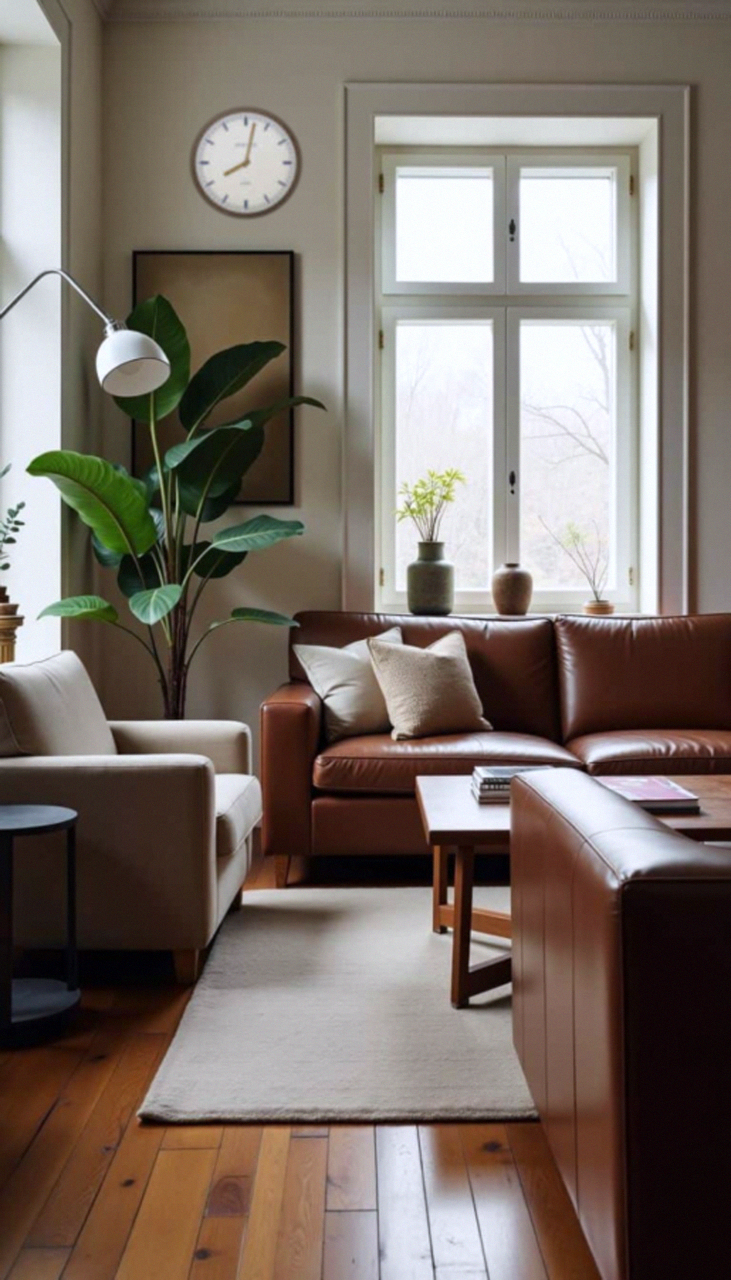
8:02
